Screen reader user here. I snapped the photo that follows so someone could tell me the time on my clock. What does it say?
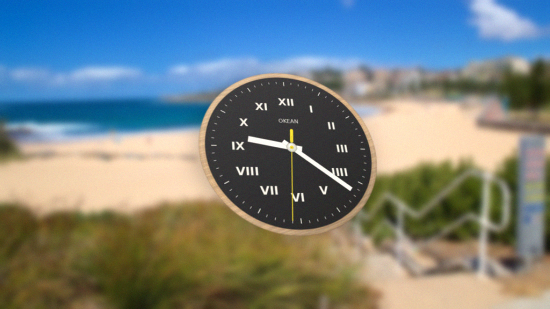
9:21:31
